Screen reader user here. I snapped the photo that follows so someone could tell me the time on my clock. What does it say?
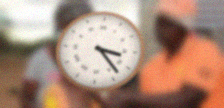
3:23
